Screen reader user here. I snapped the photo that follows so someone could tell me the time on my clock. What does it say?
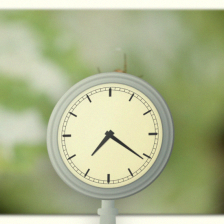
7:21
